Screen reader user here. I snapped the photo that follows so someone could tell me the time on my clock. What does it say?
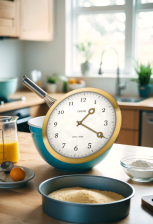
1:20
